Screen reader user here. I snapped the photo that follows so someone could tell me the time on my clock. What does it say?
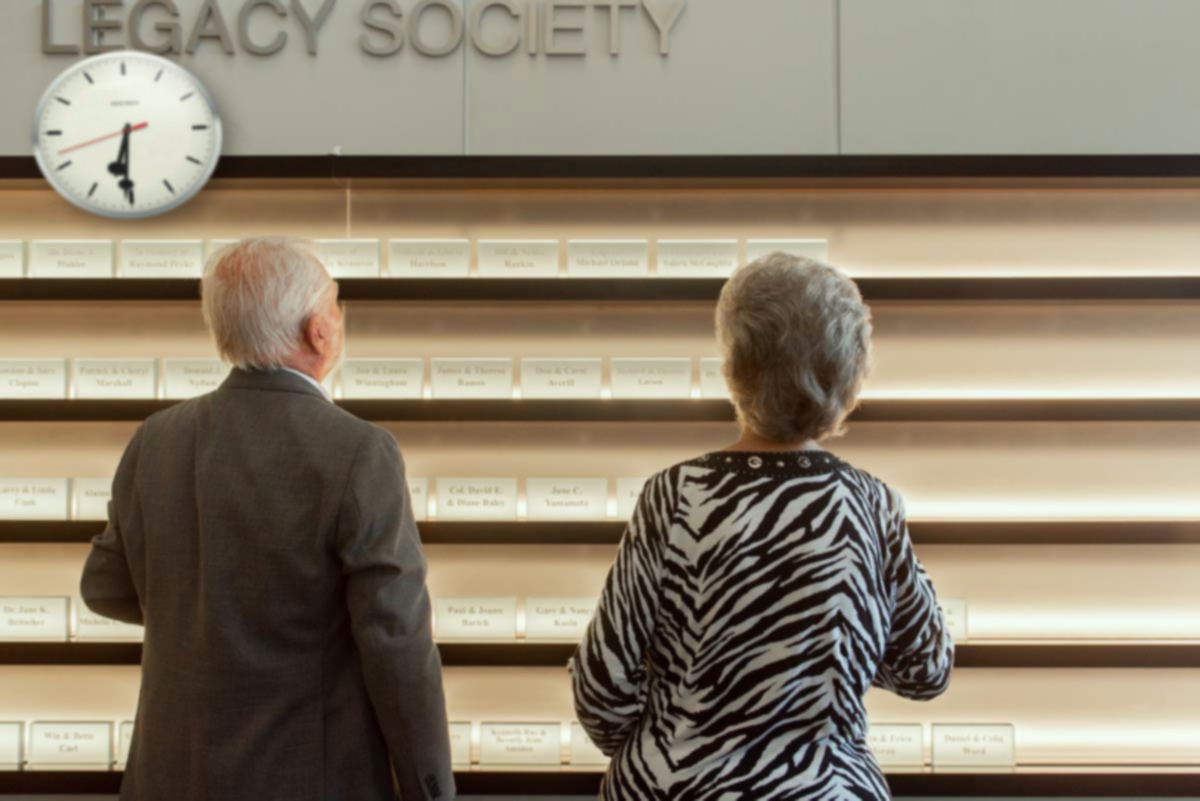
6:30:42
